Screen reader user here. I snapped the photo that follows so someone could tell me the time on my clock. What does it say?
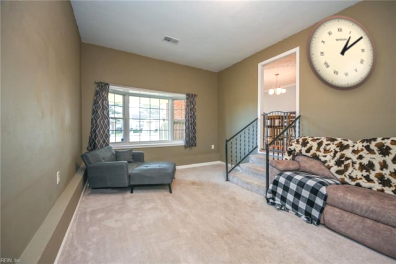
1:10
